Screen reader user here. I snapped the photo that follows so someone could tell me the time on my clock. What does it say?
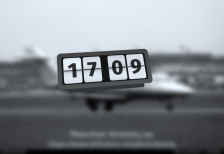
17:09
